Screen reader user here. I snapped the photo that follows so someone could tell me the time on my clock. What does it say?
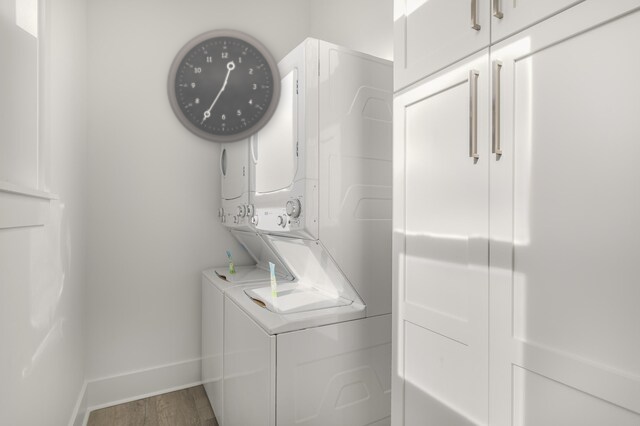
12:35
